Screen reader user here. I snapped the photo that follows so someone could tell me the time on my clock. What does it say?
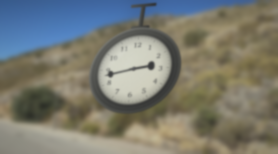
2:43
